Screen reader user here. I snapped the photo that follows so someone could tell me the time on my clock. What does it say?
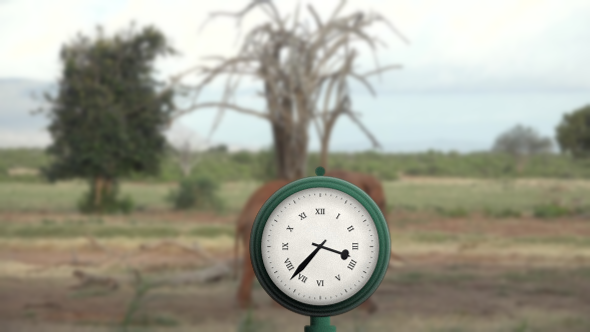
3:37
